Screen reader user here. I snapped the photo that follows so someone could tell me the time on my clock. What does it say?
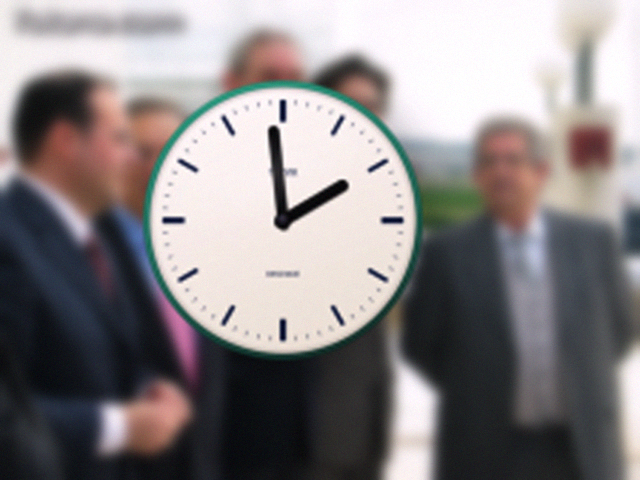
1:59
